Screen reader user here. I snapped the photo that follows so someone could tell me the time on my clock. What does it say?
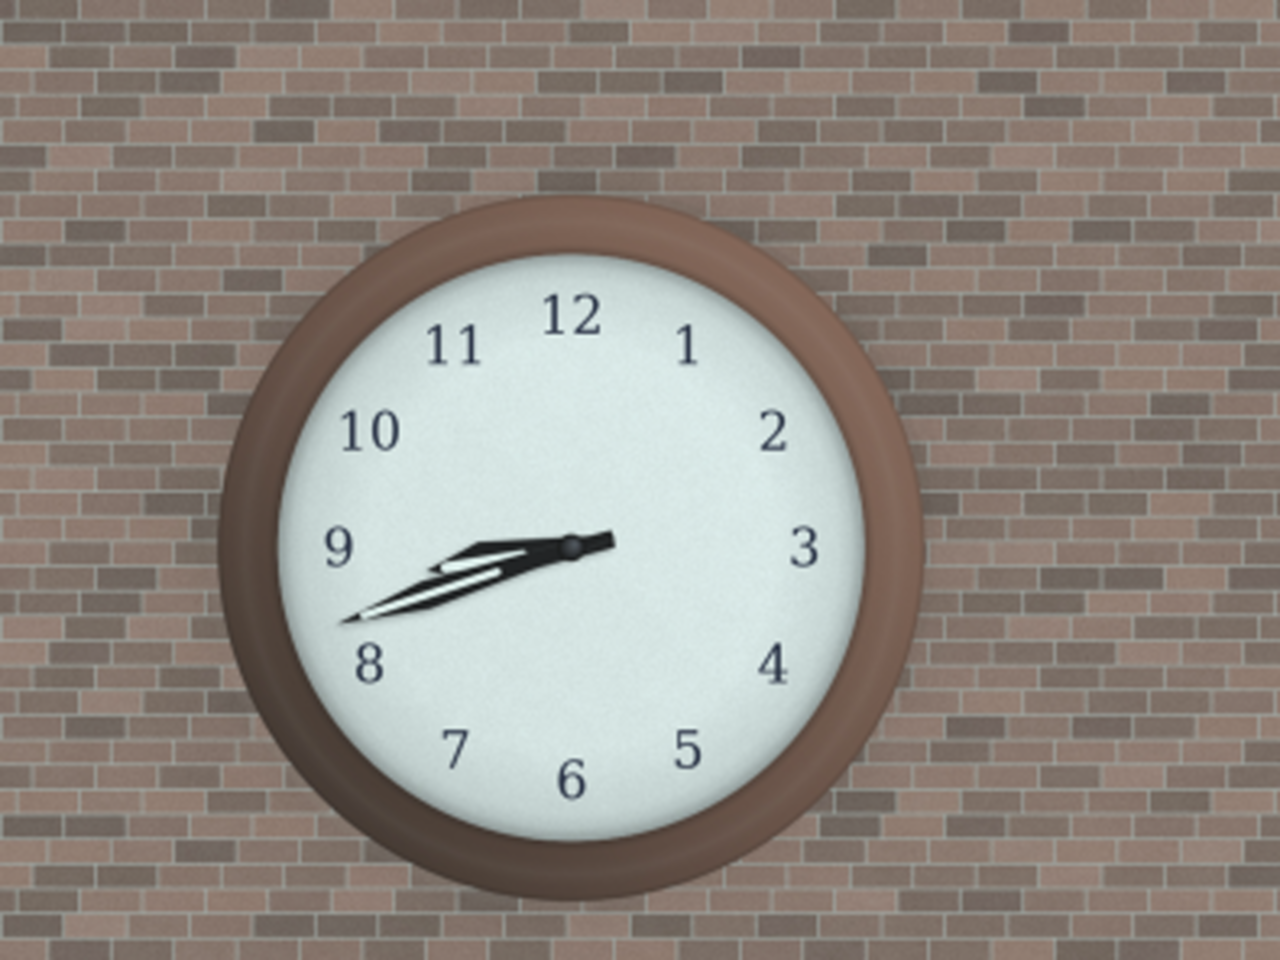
8:42
